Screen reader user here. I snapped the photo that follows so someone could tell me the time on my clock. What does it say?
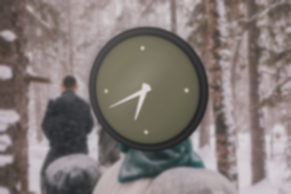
6:41
